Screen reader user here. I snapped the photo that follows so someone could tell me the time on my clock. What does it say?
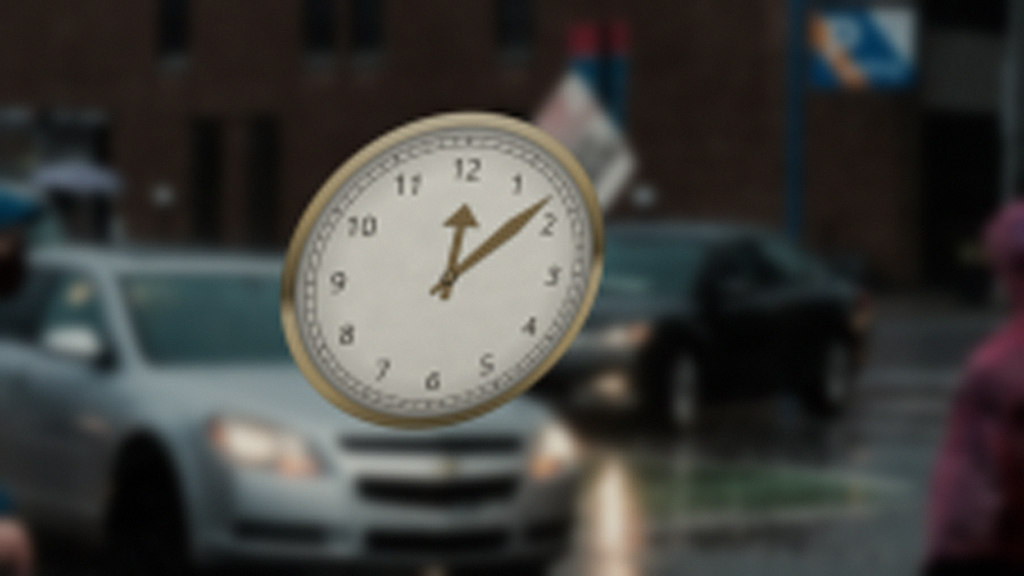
12:08
